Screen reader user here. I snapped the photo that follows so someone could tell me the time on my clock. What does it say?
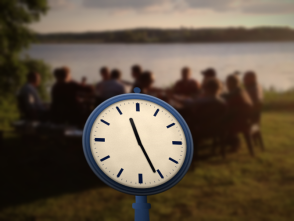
11:26
